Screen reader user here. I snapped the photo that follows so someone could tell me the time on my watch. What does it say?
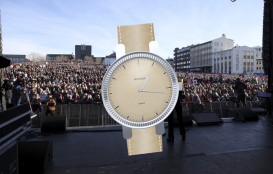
1:17
